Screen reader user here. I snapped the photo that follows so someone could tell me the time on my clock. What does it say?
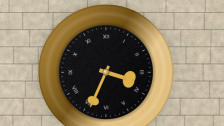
3:34
